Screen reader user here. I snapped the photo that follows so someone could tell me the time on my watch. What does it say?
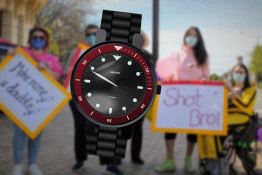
9:49
